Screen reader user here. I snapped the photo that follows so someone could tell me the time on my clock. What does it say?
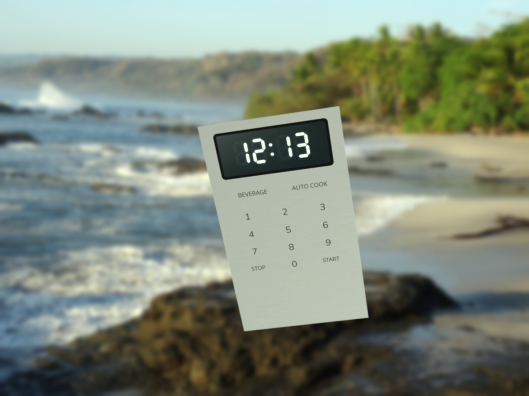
12:13
